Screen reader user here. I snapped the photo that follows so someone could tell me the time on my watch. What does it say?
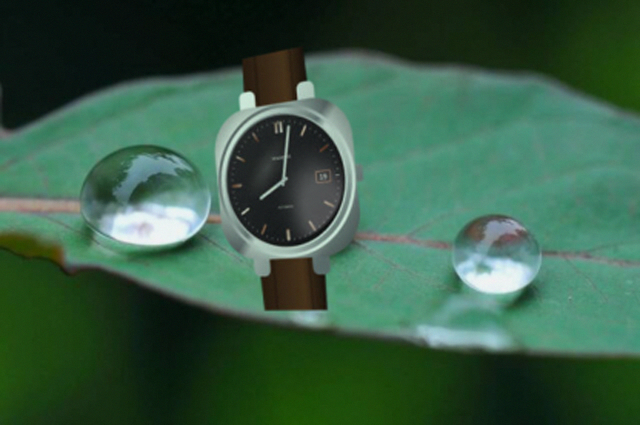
8:02
